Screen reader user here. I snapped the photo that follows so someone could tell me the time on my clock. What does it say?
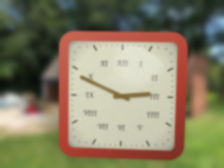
2:49
